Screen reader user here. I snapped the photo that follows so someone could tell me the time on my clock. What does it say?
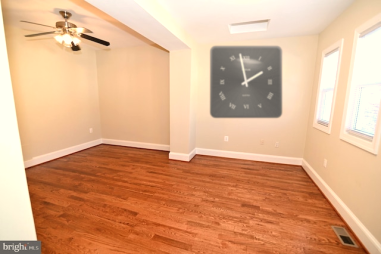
1:58
